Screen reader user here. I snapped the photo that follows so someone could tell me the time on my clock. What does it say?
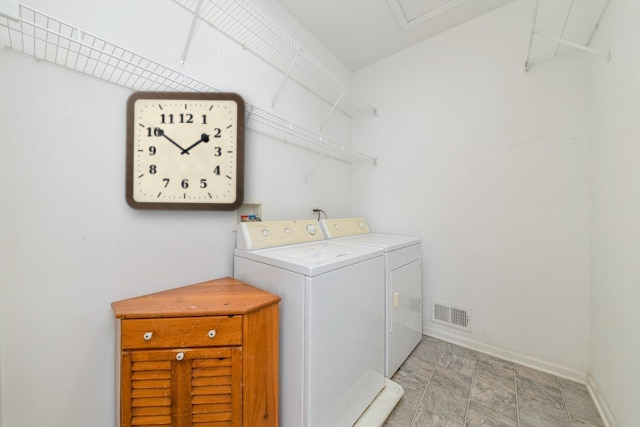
1:51
